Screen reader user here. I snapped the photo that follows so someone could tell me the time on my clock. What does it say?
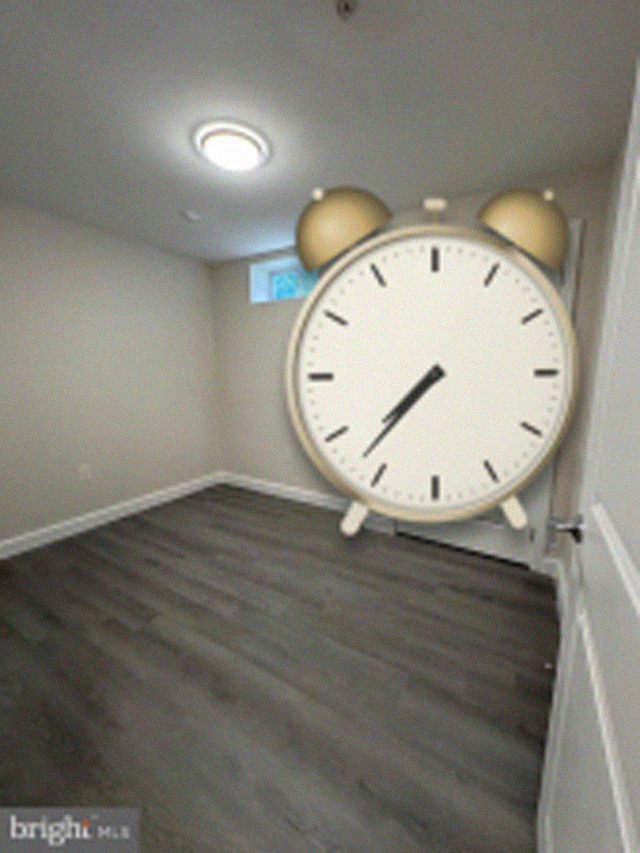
7:37
